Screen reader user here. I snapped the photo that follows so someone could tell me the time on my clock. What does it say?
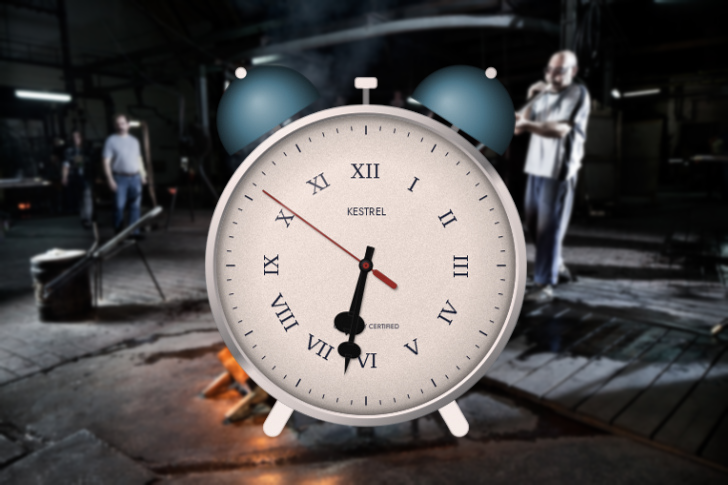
6:31:51
